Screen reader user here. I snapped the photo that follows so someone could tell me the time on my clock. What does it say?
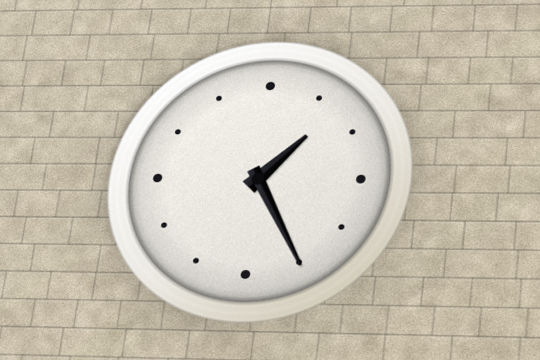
1:25
